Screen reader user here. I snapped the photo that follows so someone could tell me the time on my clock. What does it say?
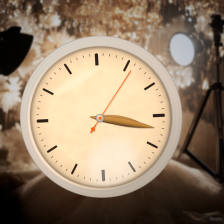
3:17:06
